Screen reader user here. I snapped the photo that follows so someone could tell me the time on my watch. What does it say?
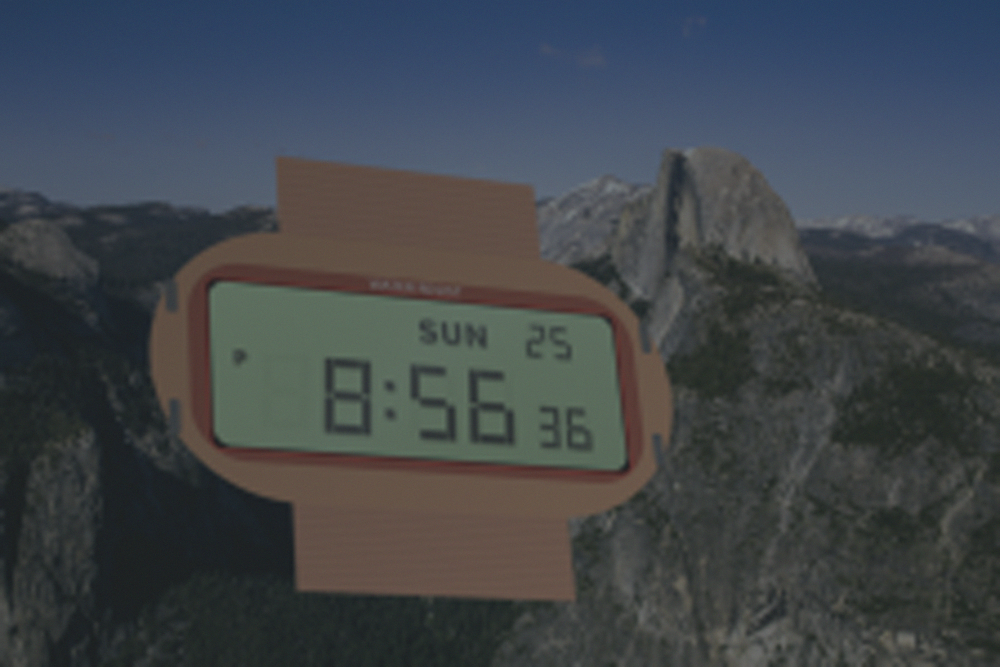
8:56:36
